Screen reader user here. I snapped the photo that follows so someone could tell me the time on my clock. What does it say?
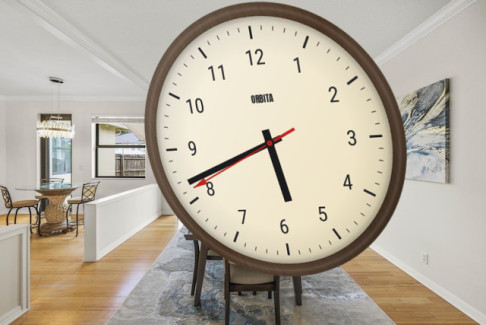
5:41:41
